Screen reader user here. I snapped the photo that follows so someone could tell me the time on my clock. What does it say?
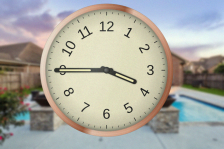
3:45
